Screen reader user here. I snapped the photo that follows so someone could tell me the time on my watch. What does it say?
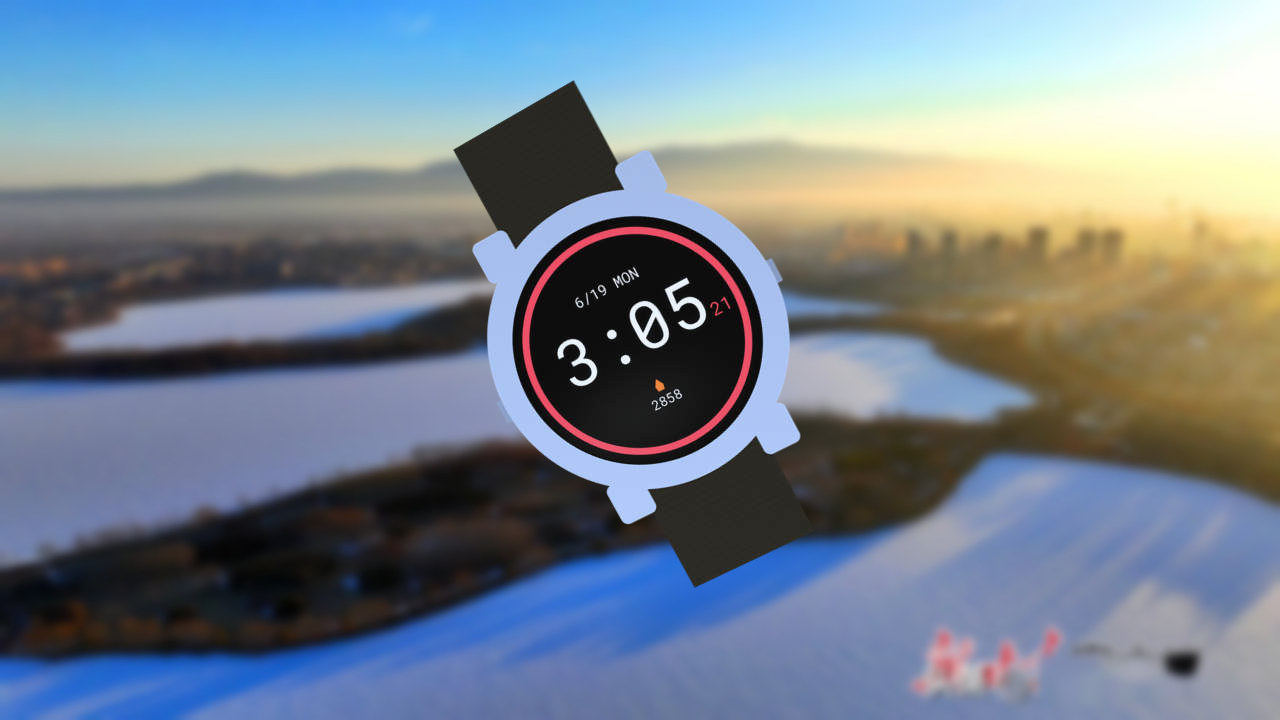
3:05:21
